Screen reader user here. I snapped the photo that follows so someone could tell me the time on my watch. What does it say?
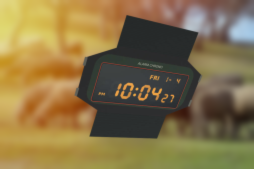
10:04:27
